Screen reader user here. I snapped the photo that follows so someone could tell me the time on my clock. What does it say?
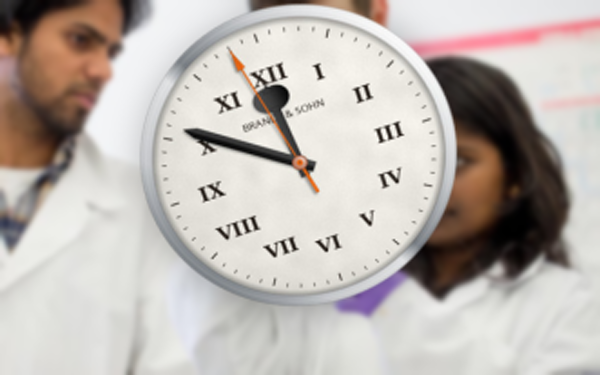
11:50:58
